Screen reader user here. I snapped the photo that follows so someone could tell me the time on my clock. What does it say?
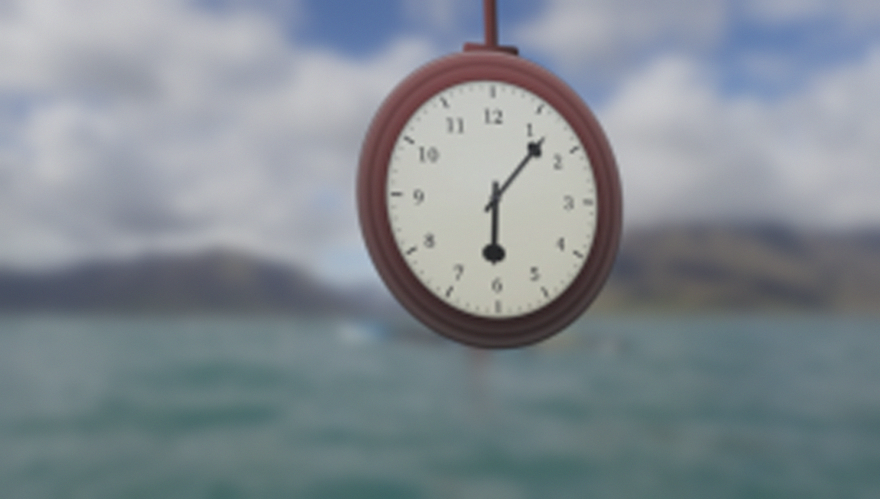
6:07
